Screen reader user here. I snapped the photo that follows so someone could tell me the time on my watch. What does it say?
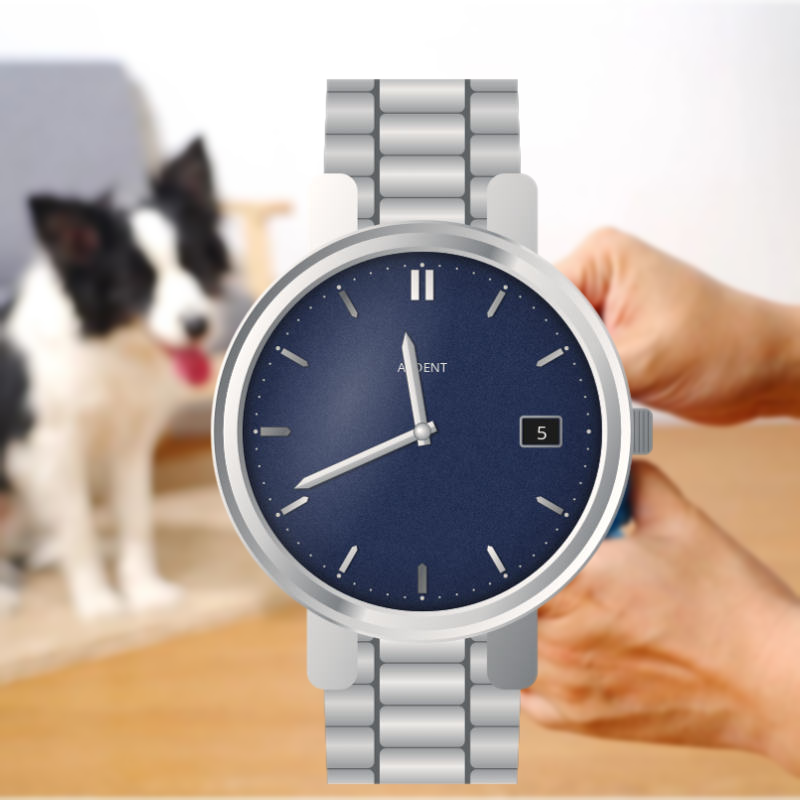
11:41
